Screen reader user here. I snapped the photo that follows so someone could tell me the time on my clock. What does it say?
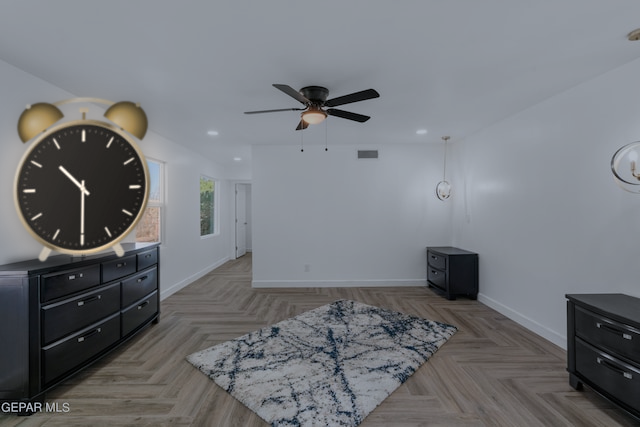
10:30
